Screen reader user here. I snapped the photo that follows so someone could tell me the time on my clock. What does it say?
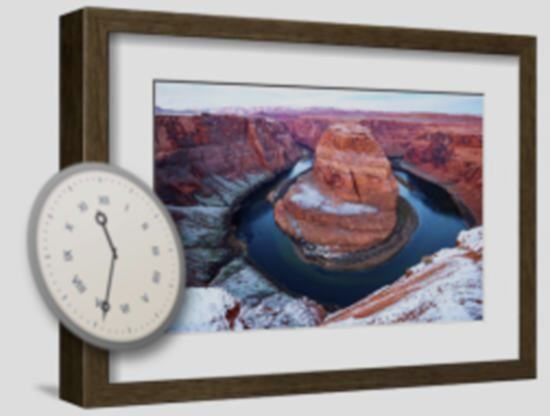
11:34
